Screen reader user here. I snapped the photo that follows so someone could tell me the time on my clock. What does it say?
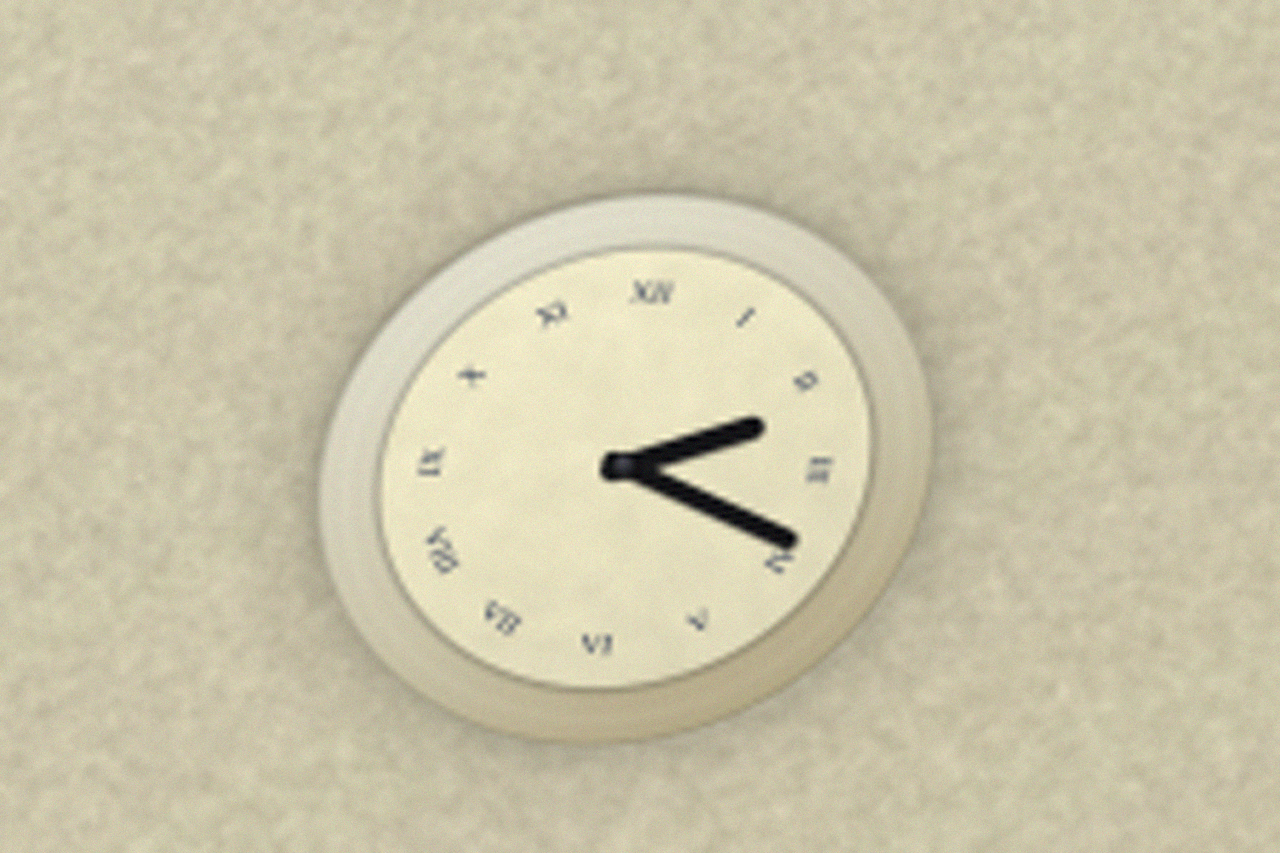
2:19
